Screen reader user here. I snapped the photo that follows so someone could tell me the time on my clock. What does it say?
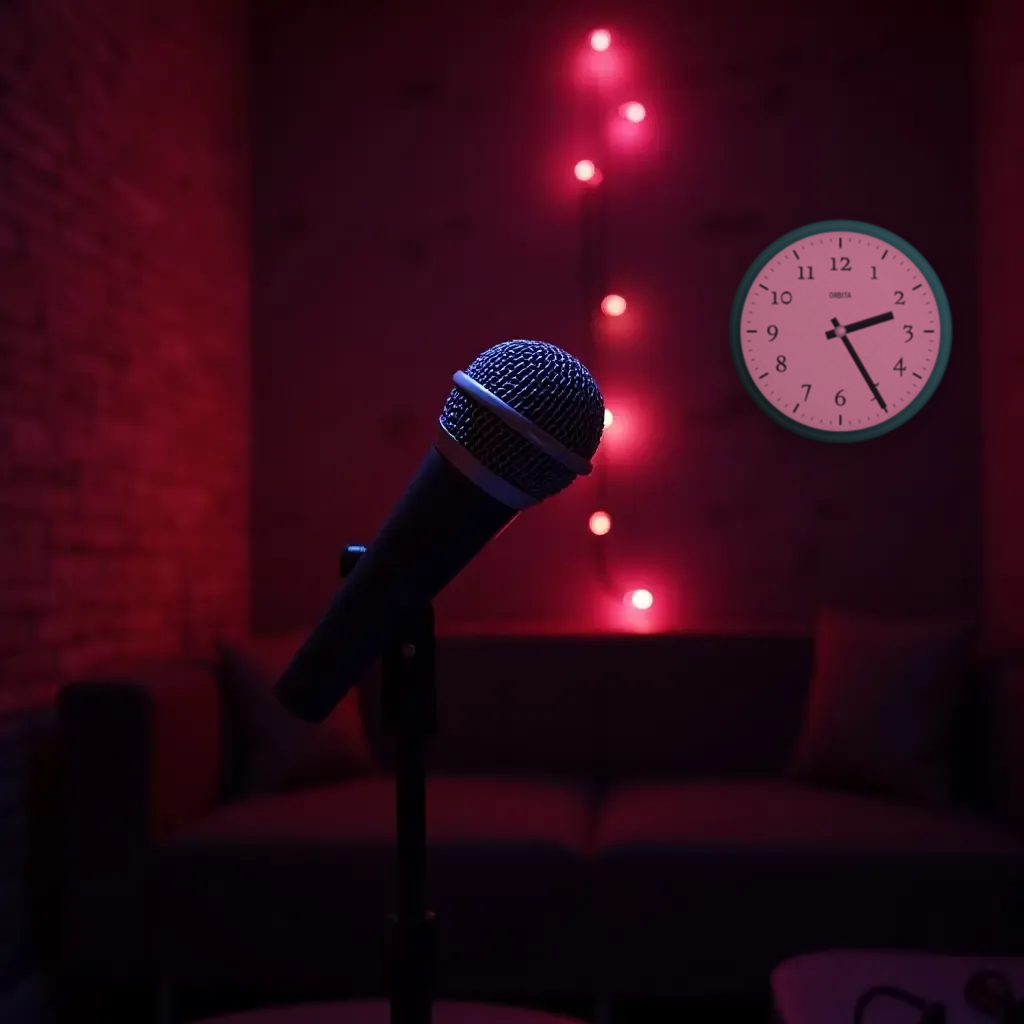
2:25
